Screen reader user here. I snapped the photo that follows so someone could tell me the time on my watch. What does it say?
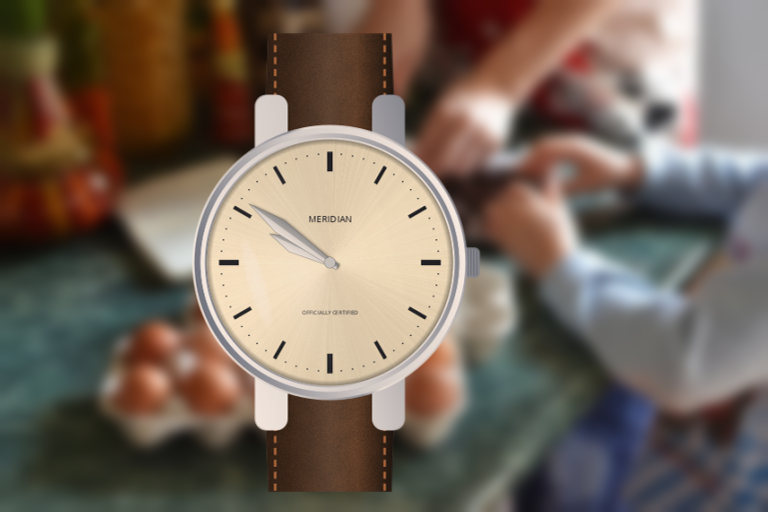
9:51
